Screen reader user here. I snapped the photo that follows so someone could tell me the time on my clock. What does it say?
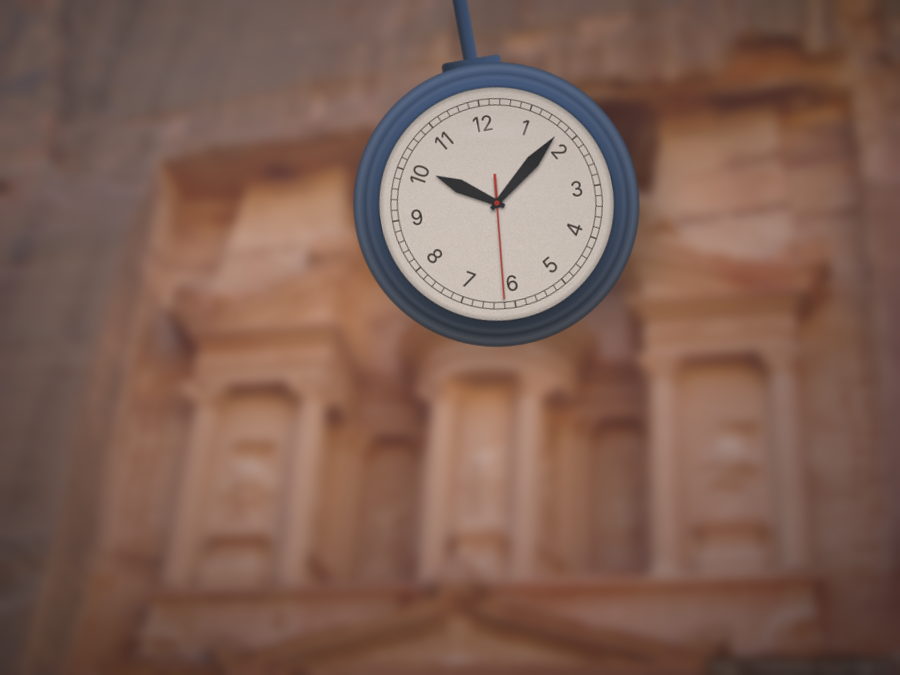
10:08:31
